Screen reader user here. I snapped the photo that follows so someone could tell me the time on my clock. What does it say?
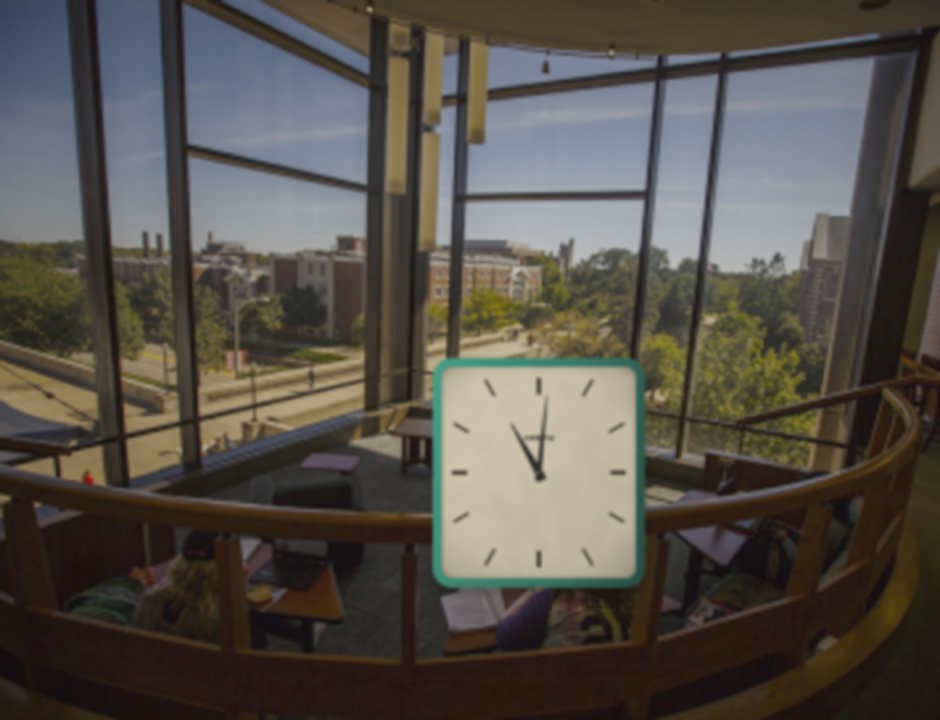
11:01
